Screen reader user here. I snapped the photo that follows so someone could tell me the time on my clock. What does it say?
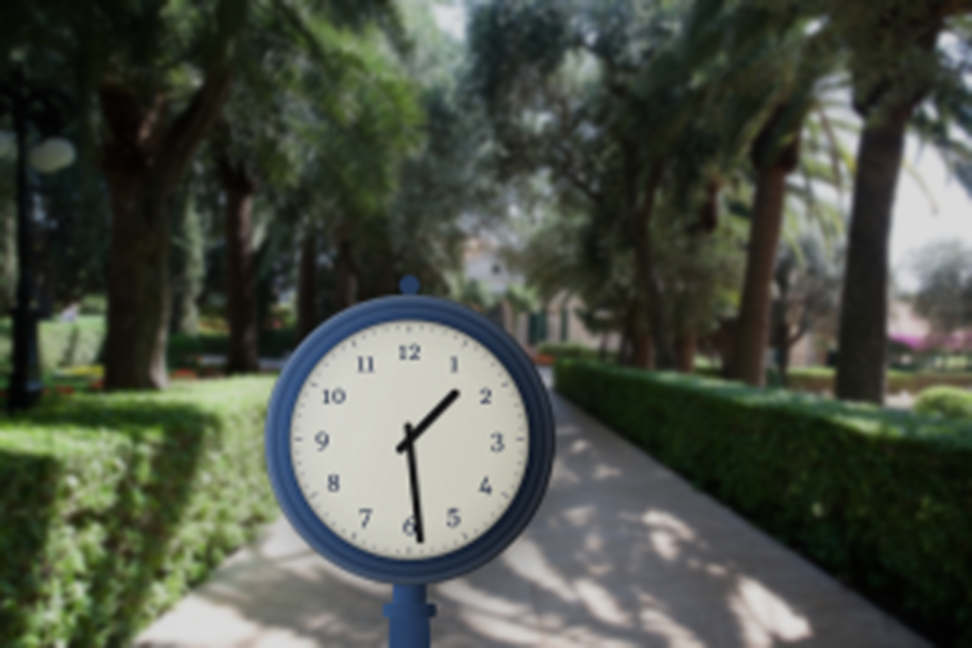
1:29
